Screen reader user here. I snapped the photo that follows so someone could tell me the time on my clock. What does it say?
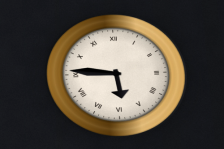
5:46
